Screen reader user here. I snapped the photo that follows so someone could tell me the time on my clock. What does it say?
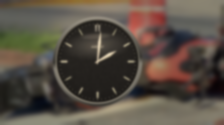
2:01
